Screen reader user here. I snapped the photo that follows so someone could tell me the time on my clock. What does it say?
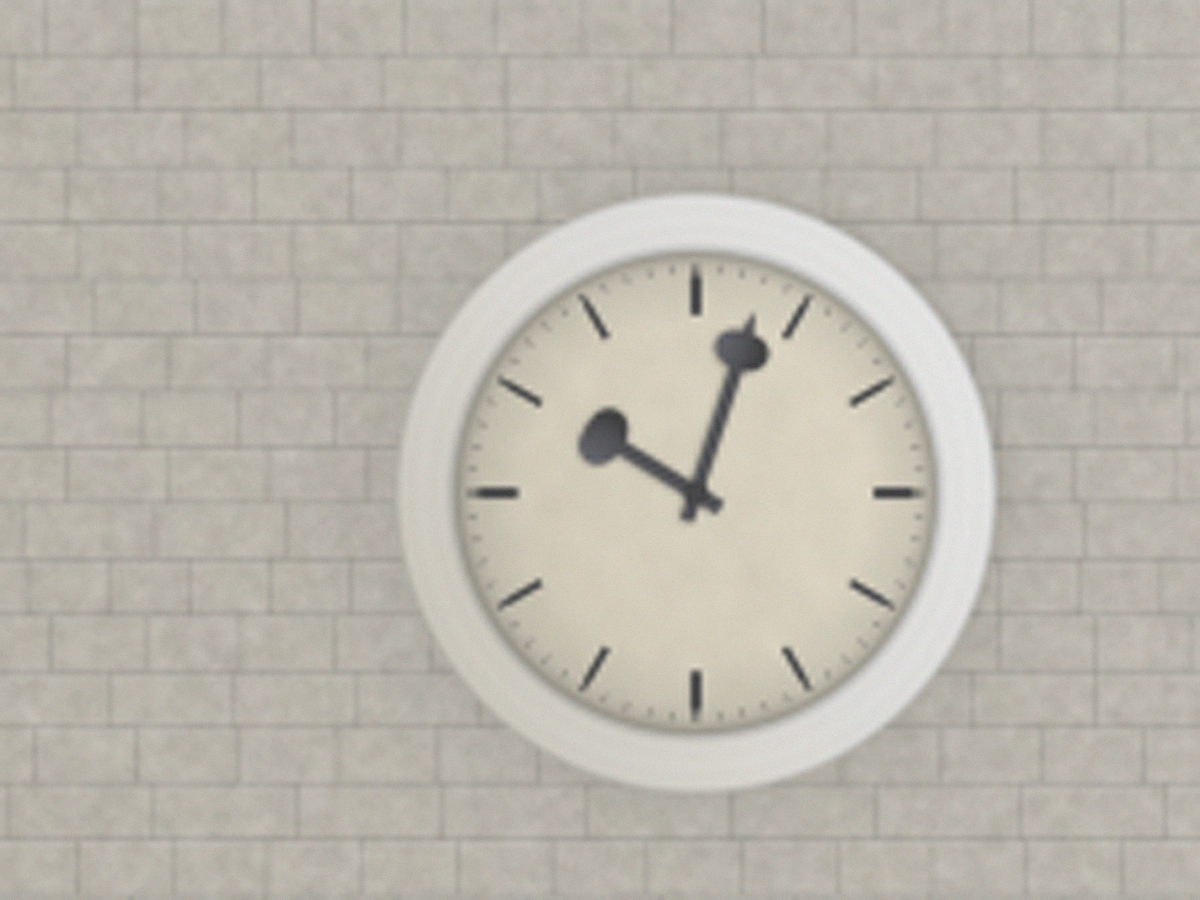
10:03
